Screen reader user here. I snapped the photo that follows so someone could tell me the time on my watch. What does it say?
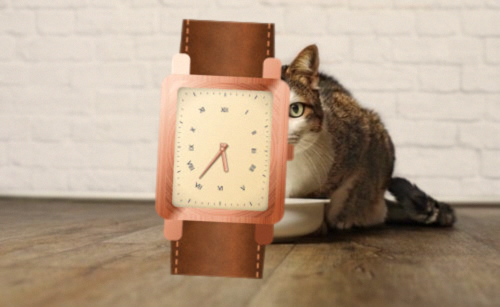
5:36
